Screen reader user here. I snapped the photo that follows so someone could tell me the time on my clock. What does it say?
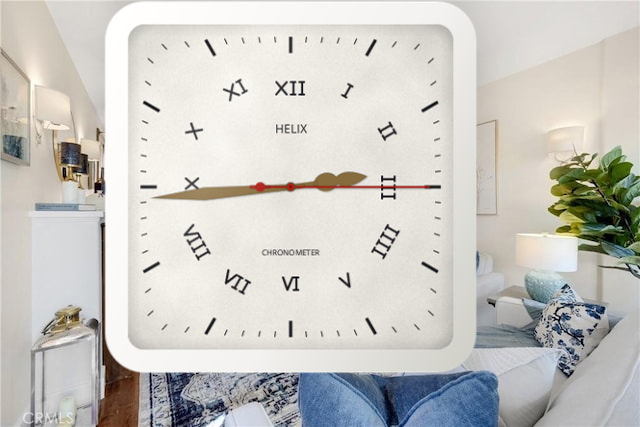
2:44:15
